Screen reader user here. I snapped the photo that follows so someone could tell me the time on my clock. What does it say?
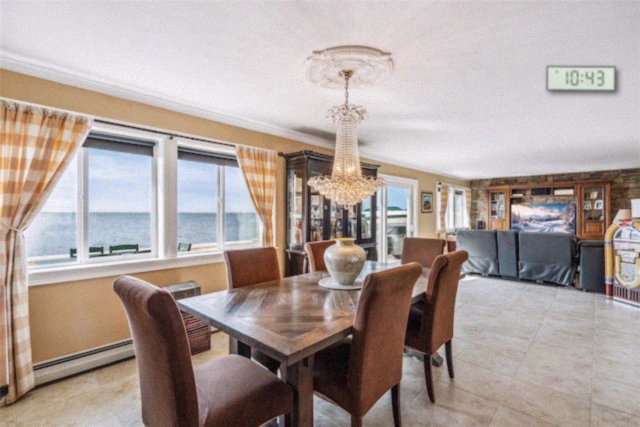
10:43
